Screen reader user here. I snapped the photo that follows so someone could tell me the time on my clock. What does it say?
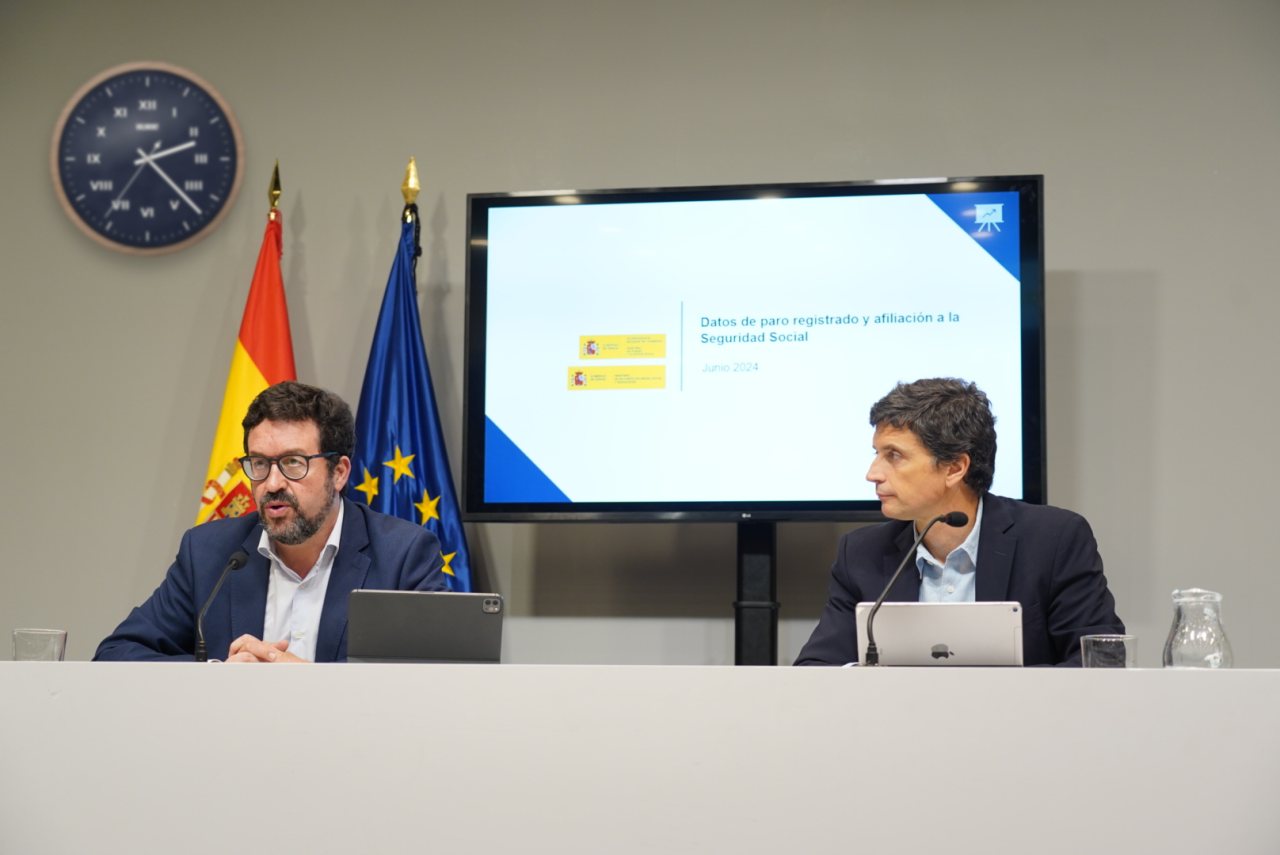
2:22:36
